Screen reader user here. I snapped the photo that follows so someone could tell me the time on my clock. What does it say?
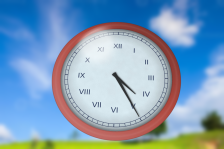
4:25
